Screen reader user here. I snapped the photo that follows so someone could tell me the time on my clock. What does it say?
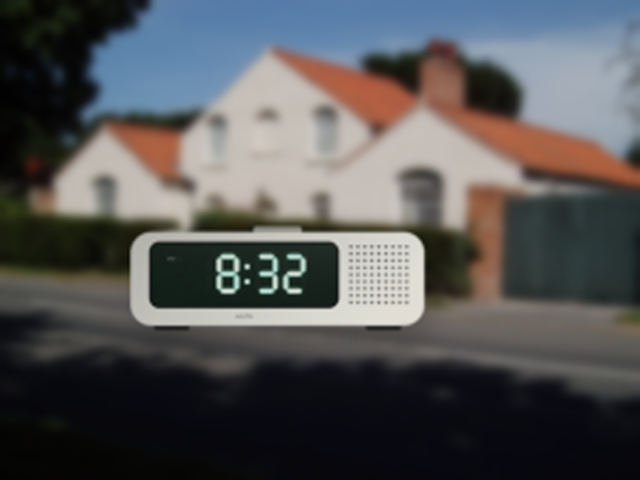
8:32
